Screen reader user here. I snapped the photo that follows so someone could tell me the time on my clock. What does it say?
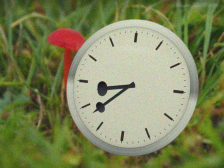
8:38
